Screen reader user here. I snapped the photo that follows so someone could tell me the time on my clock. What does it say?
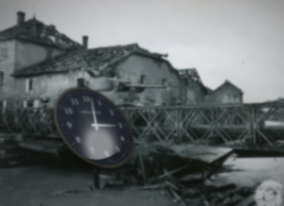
3:02
